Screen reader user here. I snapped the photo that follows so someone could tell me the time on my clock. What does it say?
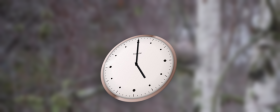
5:00
